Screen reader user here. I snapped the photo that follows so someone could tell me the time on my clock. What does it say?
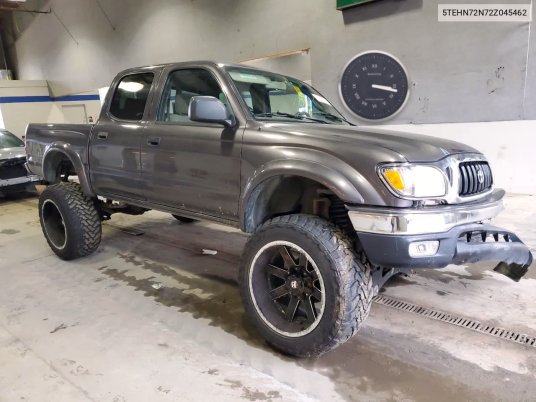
3:17
